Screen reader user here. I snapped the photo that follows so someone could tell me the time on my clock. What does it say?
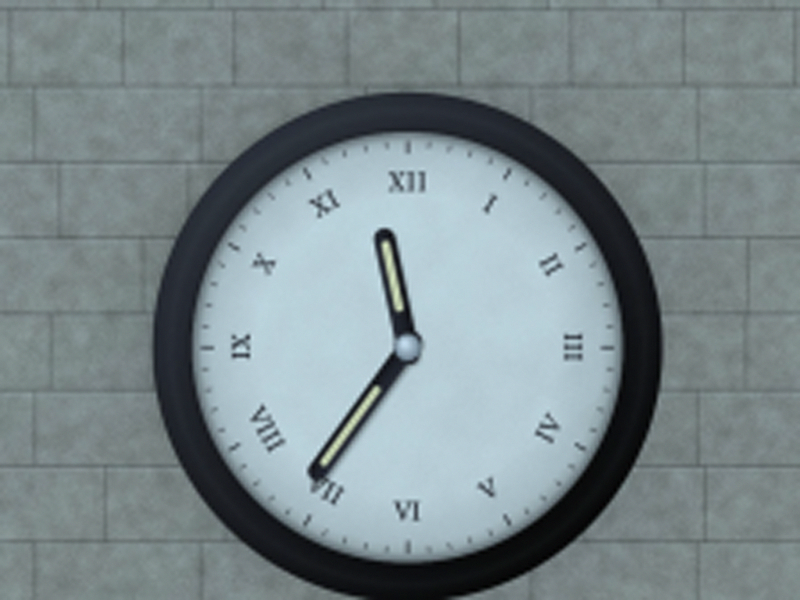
11:36
